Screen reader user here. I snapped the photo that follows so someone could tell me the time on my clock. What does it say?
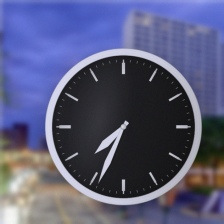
7:34
